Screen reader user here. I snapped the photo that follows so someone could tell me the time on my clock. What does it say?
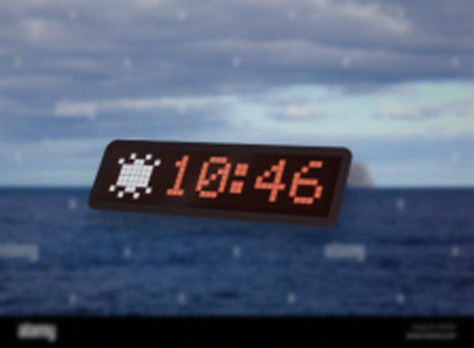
10:46
